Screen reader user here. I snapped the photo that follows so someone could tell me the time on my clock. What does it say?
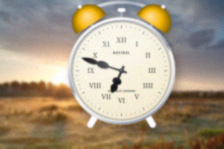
6:48
